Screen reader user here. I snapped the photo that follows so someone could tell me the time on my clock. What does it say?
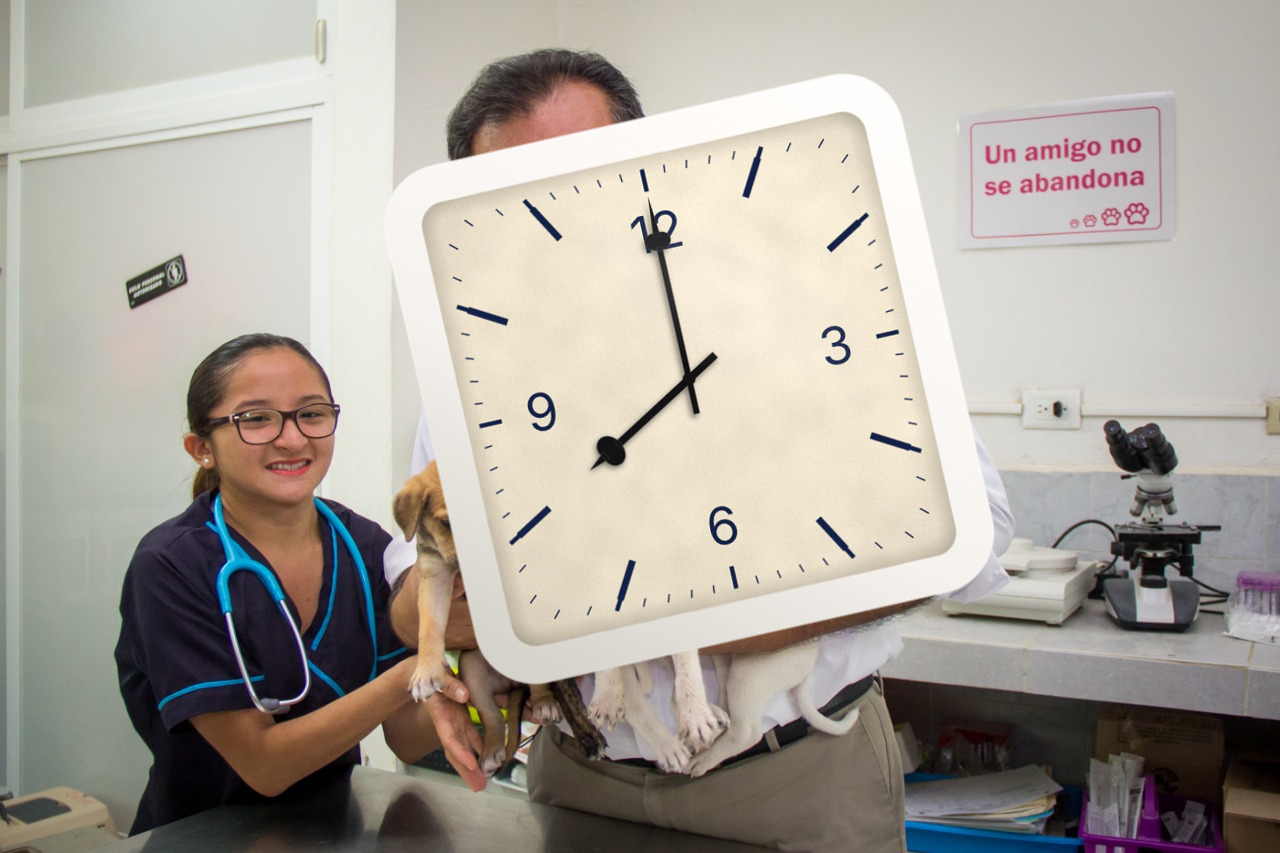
8:00
